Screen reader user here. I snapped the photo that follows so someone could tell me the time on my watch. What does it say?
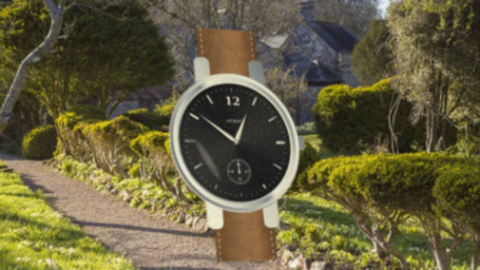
12:51
